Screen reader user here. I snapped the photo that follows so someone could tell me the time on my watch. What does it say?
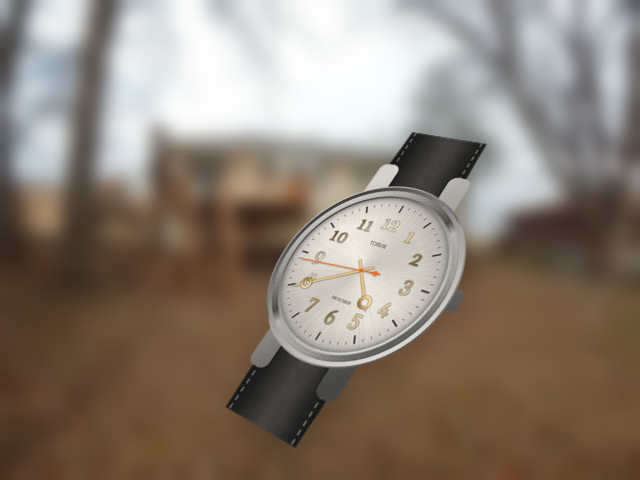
4:39:44
